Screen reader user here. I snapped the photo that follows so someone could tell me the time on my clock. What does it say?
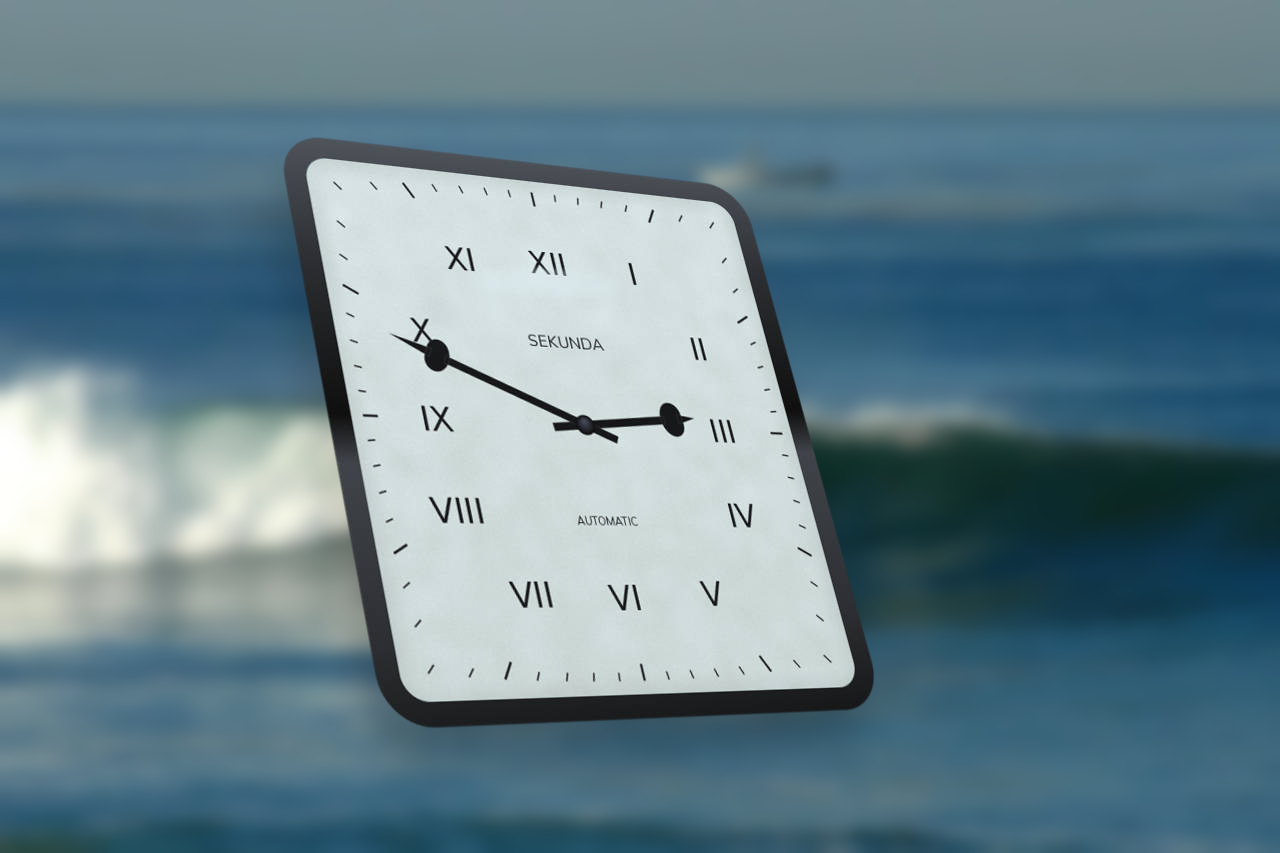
2:49
